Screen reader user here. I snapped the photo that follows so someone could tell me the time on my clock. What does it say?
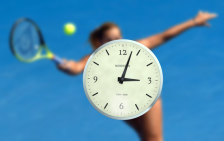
3:03
